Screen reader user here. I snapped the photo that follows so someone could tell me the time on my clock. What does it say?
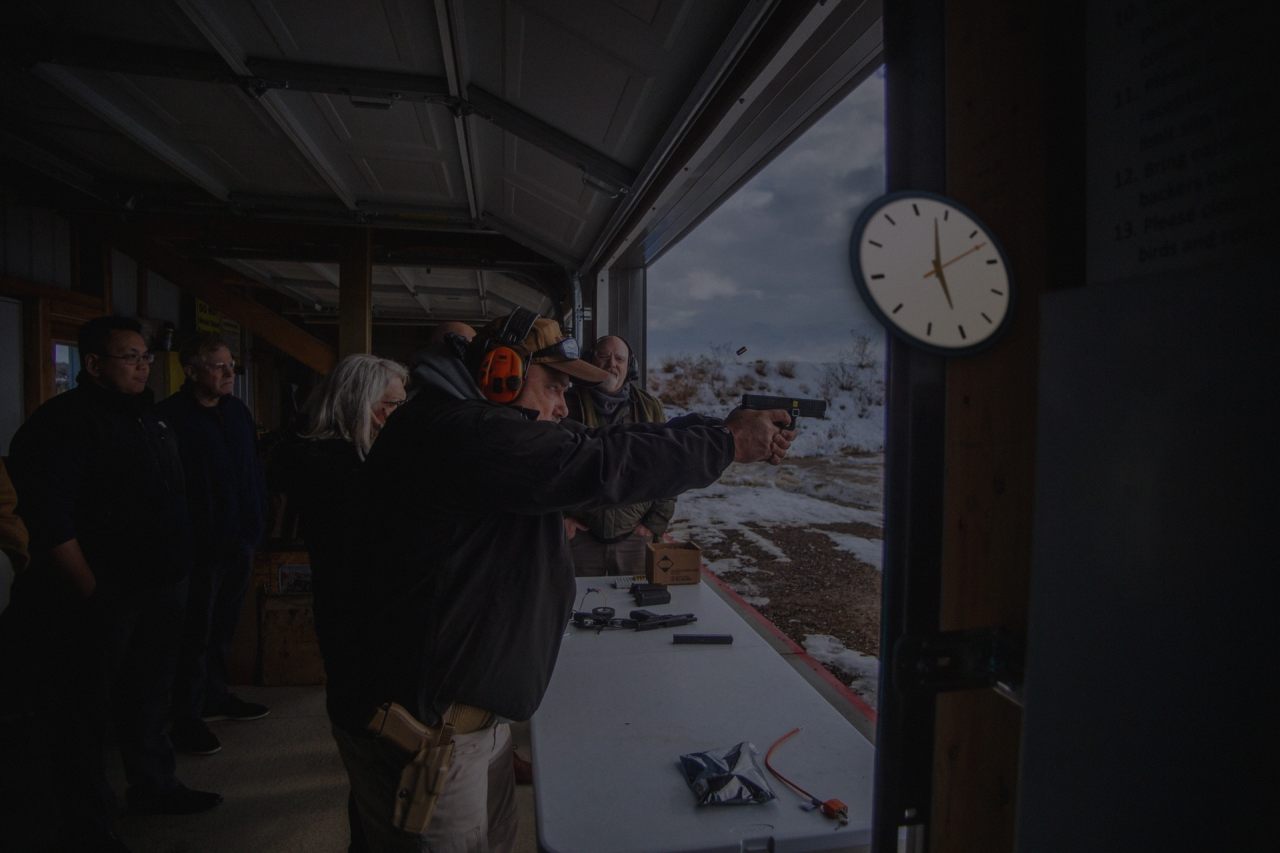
6:03:12
